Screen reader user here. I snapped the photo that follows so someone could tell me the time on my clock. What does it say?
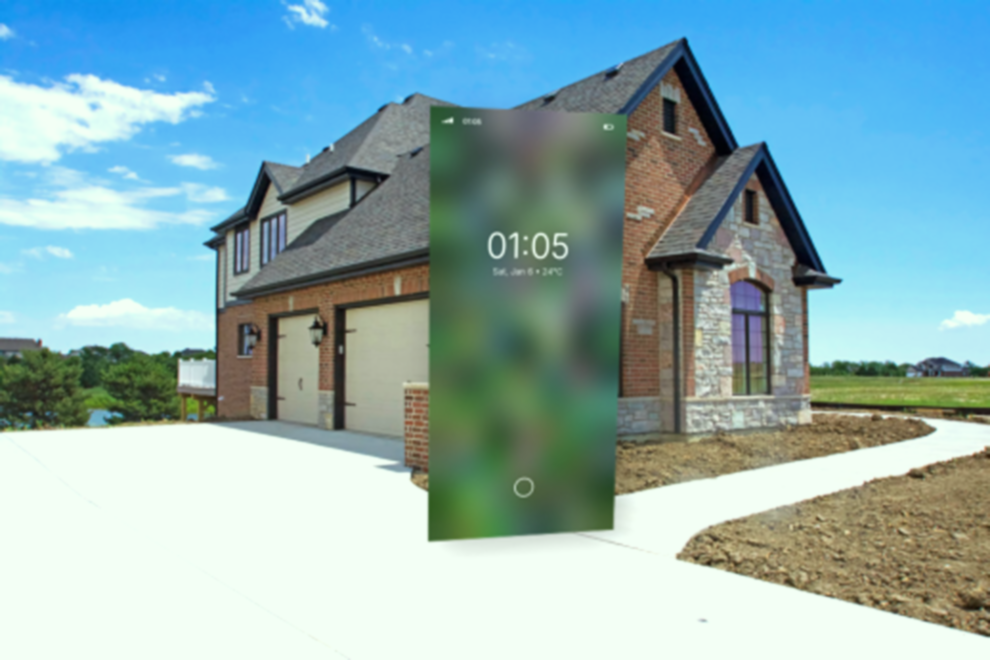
1:05
